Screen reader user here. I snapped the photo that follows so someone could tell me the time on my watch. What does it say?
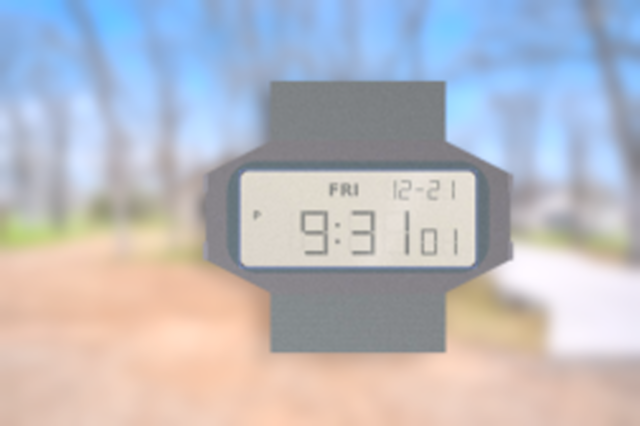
9:31:01
